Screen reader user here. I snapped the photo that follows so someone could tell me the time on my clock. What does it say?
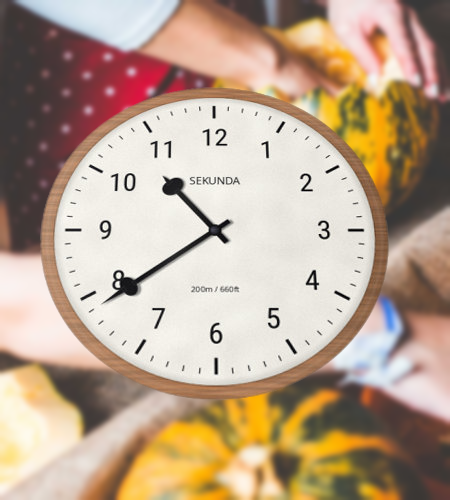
10:39
